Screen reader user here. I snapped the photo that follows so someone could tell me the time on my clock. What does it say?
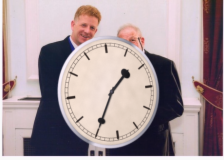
1:35
